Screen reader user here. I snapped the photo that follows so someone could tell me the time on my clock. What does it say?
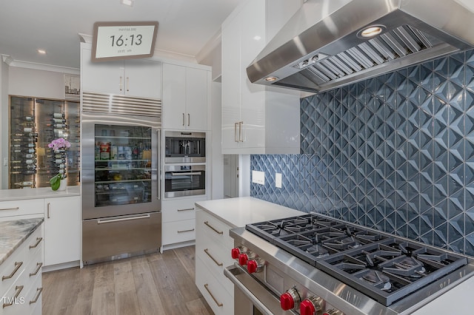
16:13
